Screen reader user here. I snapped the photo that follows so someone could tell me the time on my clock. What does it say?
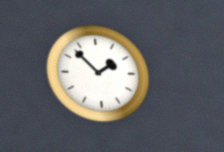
1:53
